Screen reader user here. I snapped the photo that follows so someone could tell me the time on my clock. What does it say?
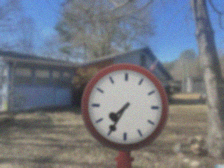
7:35
